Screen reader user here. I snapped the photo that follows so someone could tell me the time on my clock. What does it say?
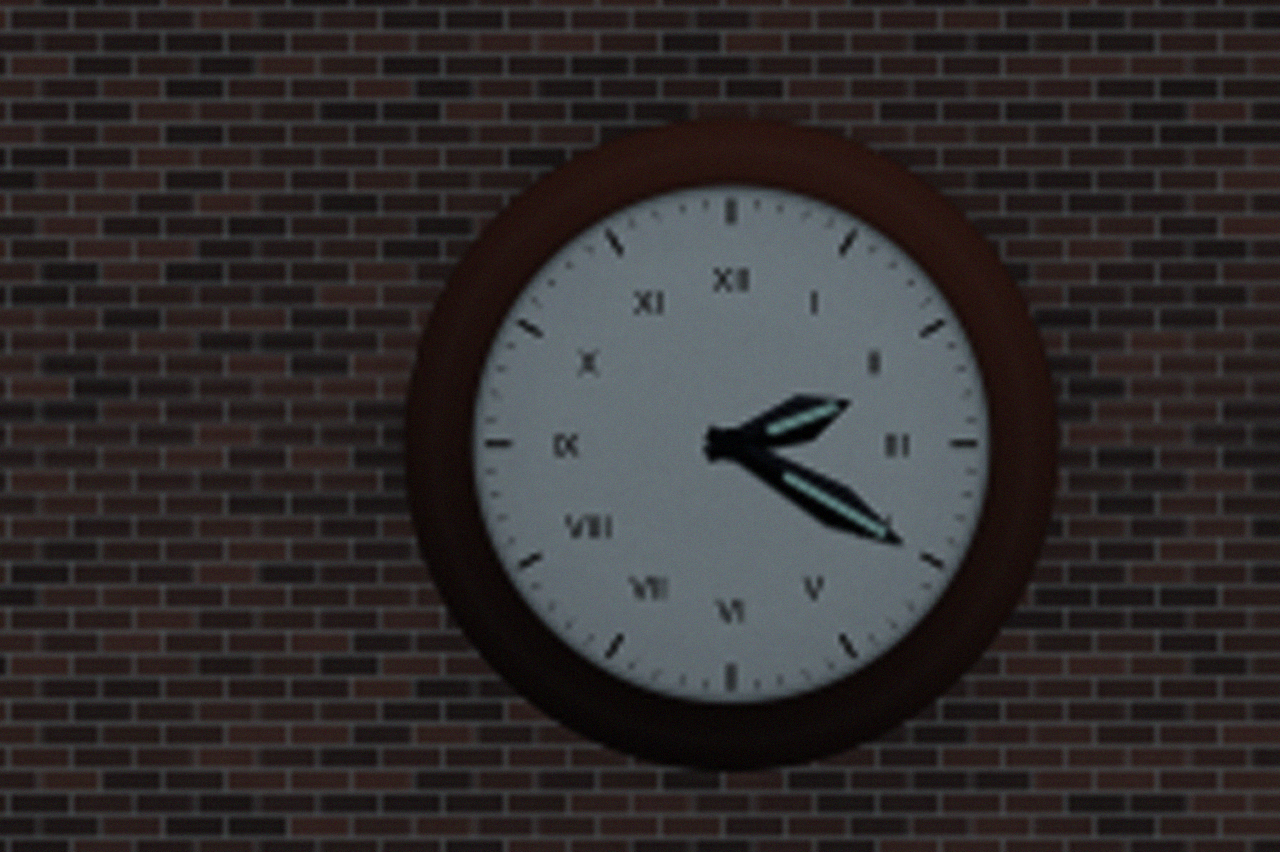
2:20
